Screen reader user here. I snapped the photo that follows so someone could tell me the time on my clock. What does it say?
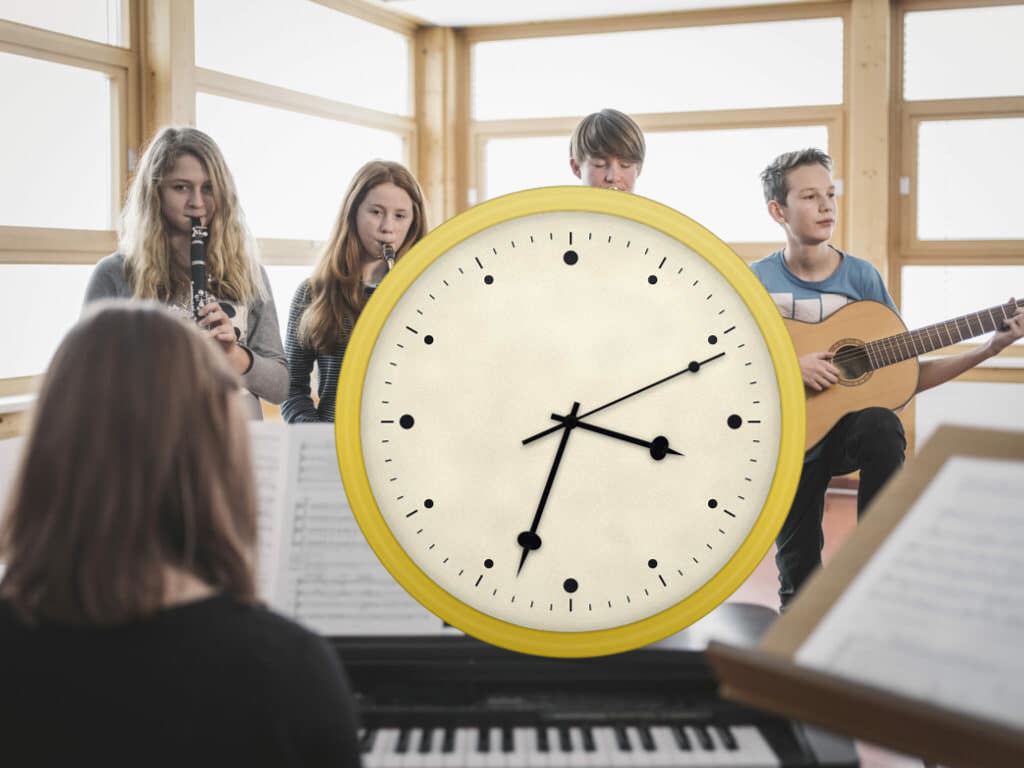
3:33:11
